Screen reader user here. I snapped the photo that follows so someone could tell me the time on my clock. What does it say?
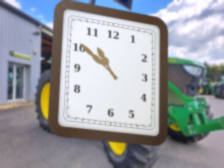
10:51
